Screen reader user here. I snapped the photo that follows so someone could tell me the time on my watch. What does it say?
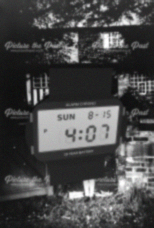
4:07
